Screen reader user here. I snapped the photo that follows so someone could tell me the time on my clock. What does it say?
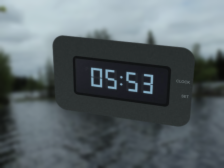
5:53
